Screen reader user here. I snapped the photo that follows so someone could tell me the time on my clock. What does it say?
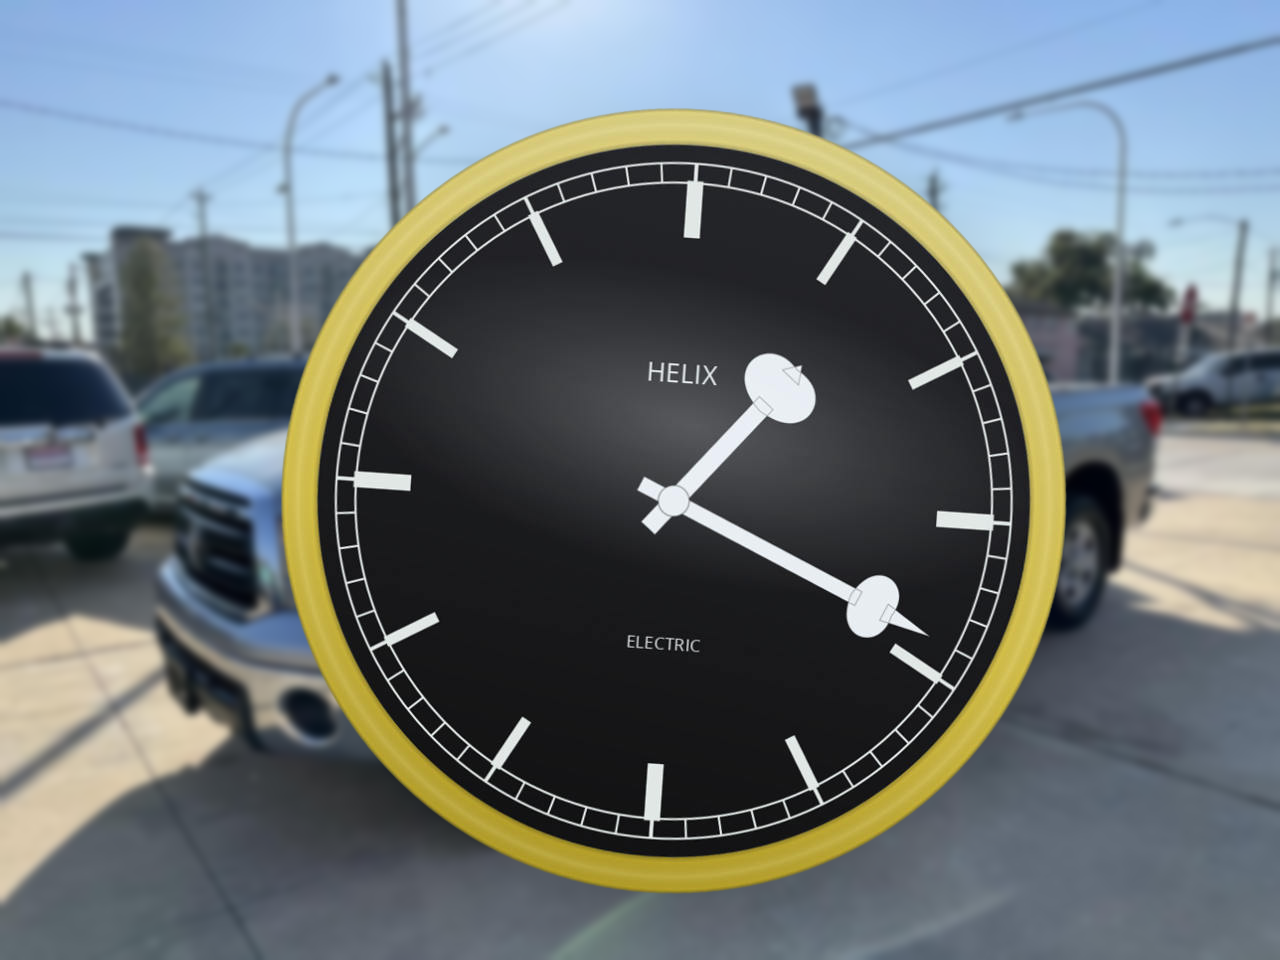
1:19
